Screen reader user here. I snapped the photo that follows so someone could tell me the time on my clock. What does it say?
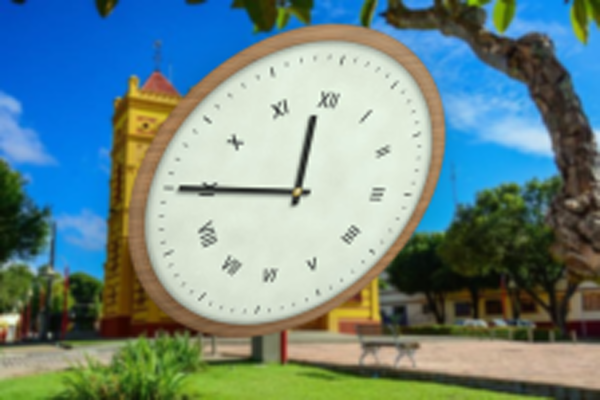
11:45
